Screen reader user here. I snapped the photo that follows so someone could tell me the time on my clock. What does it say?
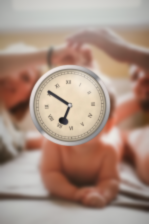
6:51
